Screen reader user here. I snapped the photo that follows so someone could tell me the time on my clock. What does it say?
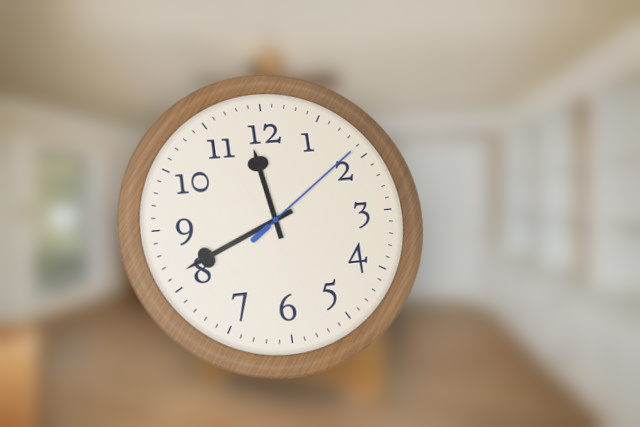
11:41:09
